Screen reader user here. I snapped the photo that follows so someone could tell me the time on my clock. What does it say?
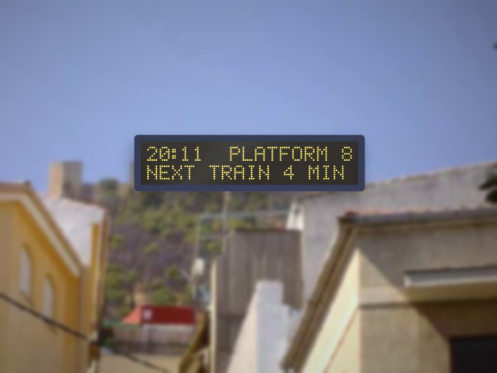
20:11
